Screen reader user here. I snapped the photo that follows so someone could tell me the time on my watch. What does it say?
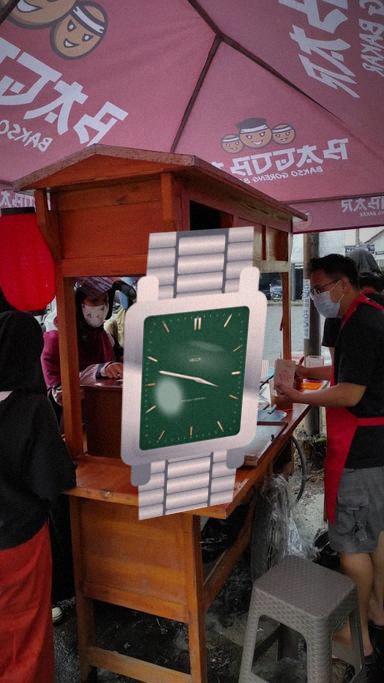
3:48
